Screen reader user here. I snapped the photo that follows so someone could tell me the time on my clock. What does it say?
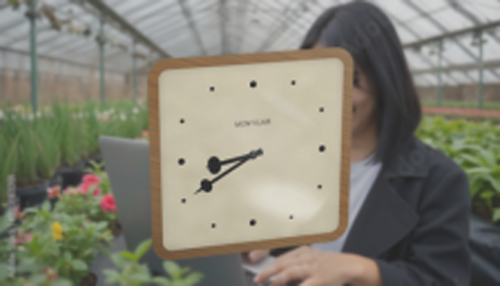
8:40
